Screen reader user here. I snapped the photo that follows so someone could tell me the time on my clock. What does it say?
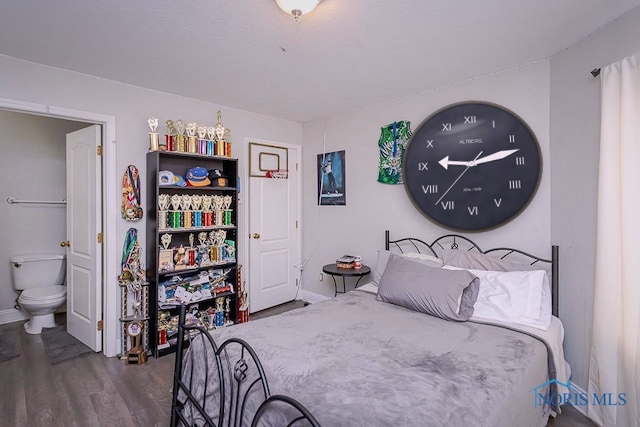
9:12:37
